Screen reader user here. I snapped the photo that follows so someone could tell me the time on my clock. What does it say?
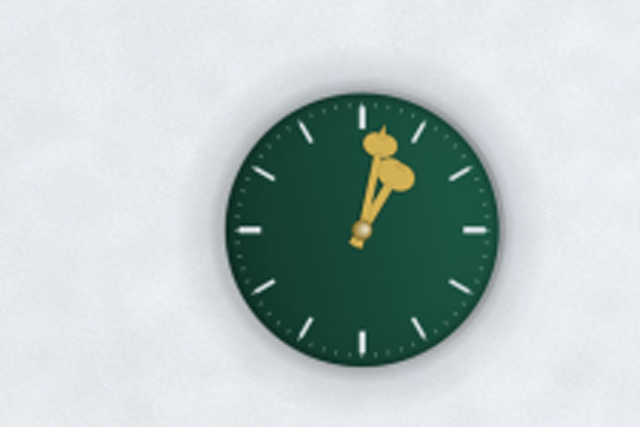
1:02
